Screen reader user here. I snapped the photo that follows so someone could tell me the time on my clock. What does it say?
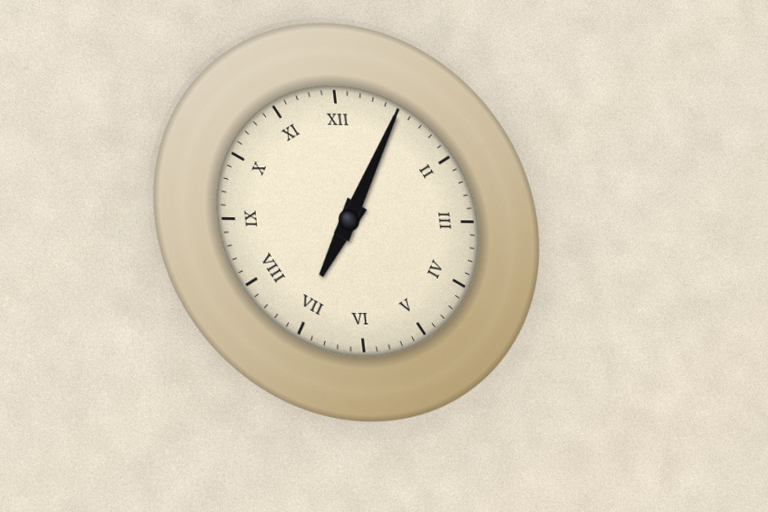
7:05
